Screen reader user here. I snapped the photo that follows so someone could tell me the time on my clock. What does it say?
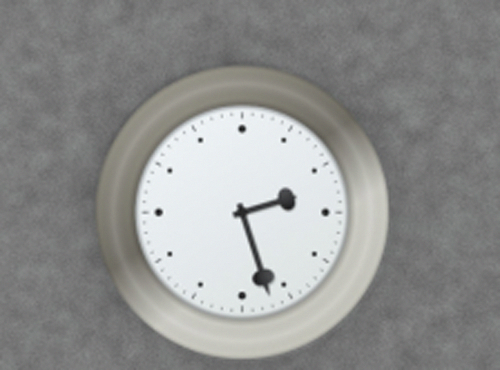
2:27
